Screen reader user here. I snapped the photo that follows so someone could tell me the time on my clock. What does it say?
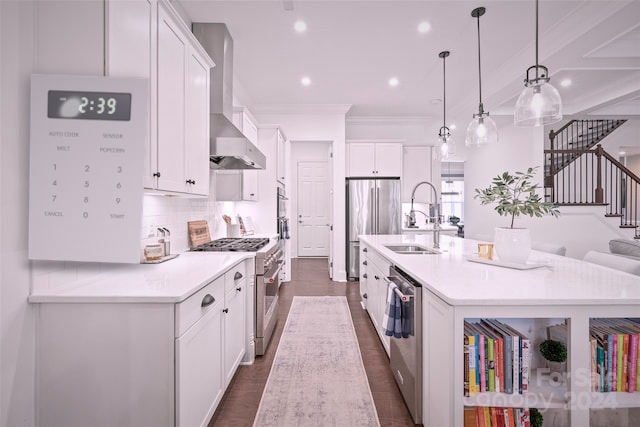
2:39
